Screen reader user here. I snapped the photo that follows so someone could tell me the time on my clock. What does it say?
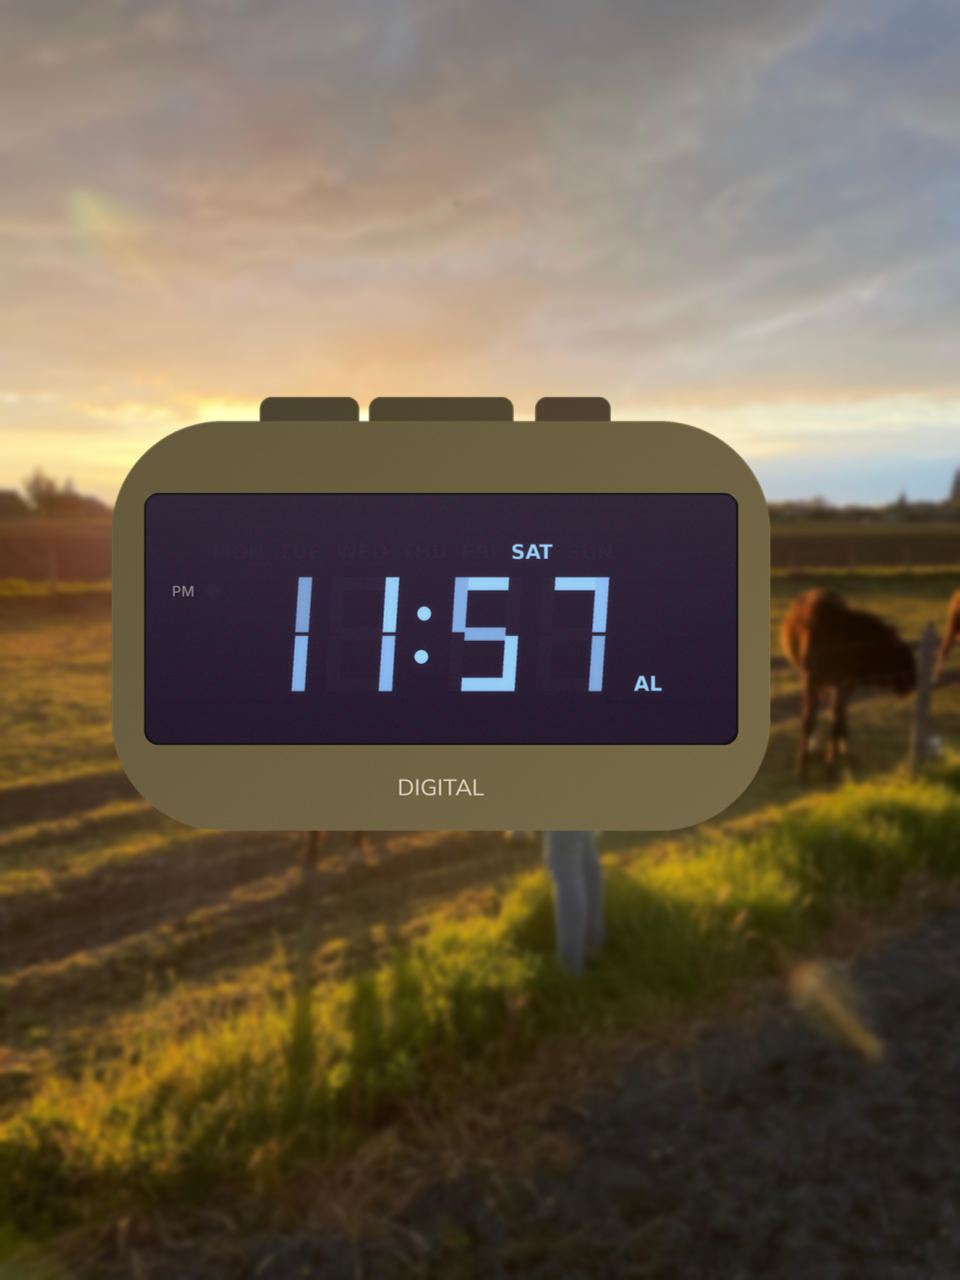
11:57
